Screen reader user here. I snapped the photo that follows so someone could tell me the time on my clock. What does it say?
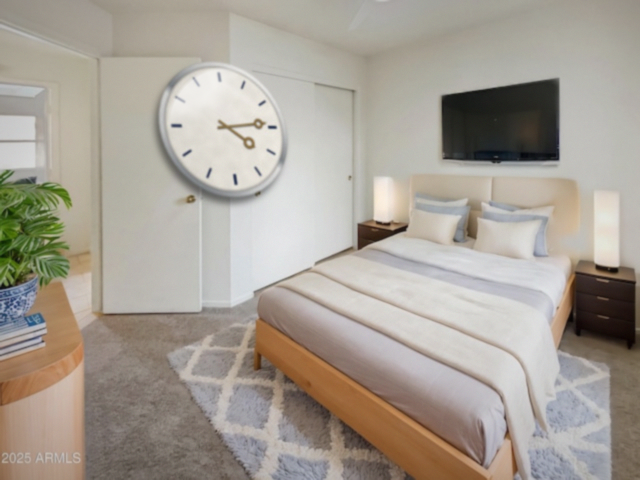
4:14
